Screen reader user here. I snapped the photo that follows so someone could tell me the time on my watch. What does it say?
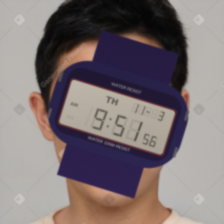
9:51:56
